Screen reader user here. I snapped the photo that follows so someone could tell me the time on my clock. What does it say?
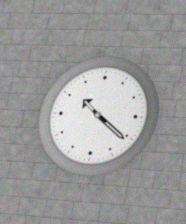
10:21
